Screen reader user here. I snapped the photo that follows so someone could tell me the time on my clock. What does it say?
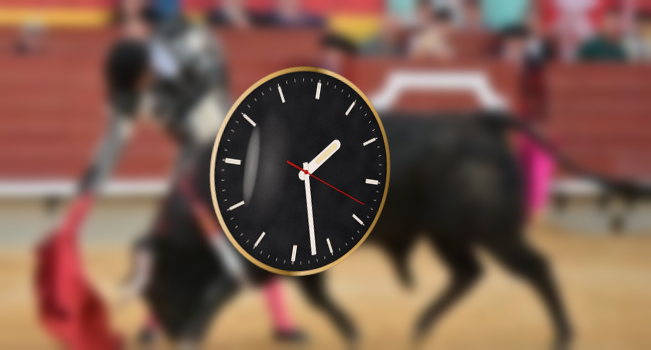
1:27:18
